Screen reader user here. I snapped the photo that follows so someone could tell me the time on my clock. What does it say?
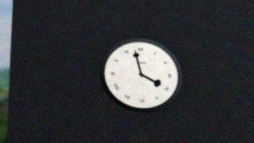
3:58
